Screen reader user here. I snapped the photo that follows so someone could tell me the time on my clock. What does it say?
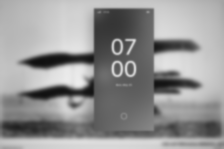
7:00
